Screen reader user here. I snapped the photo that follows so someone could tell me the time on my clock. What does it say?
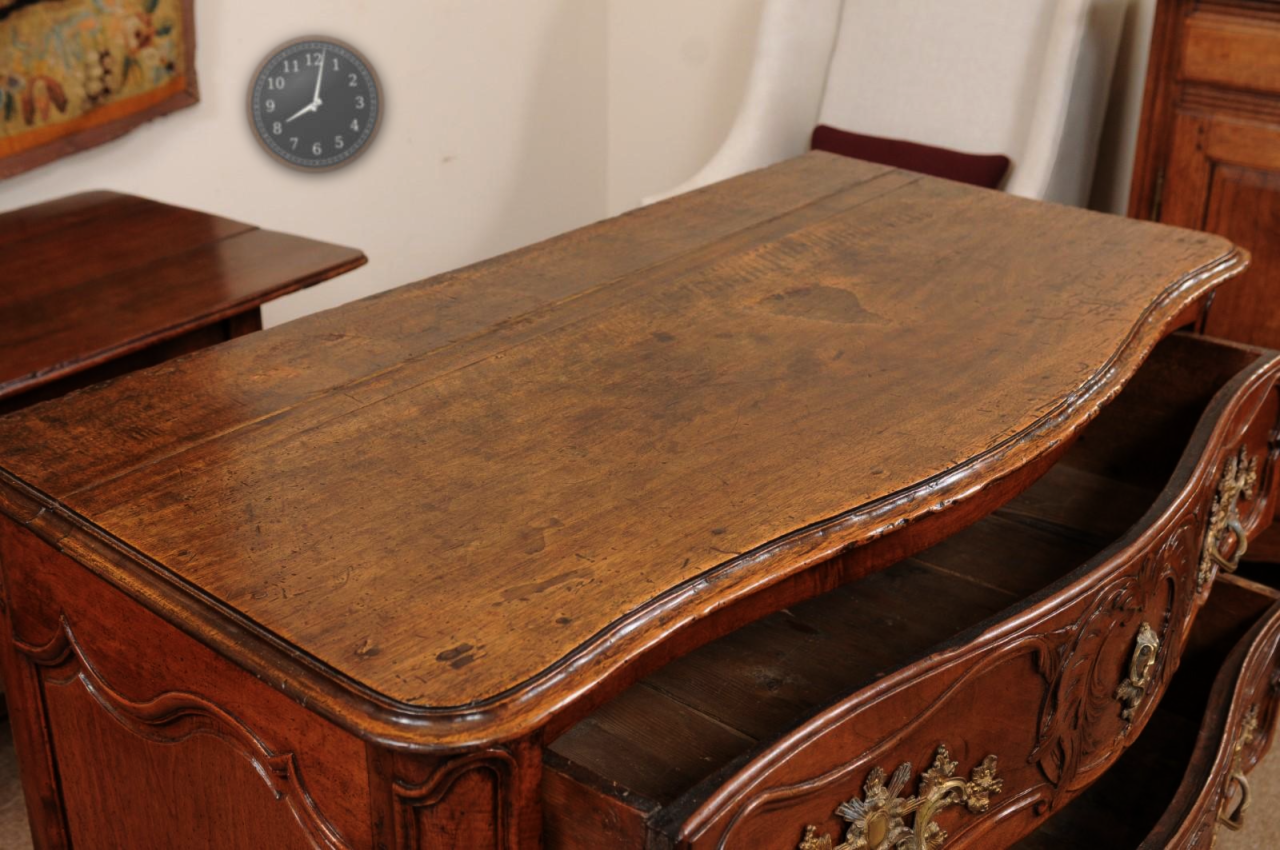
8:02
